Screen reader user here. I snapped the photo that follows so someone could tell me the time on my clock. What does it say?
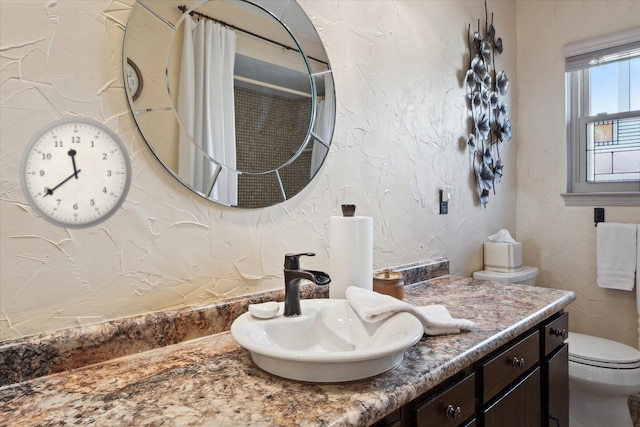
11:39
